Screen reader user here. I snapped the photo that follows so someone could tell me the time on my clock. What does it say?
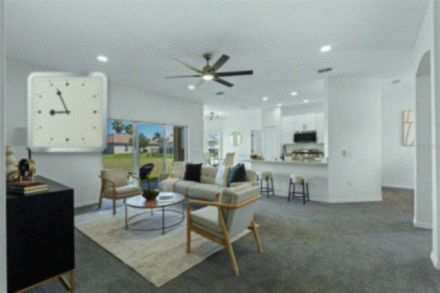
8:56
